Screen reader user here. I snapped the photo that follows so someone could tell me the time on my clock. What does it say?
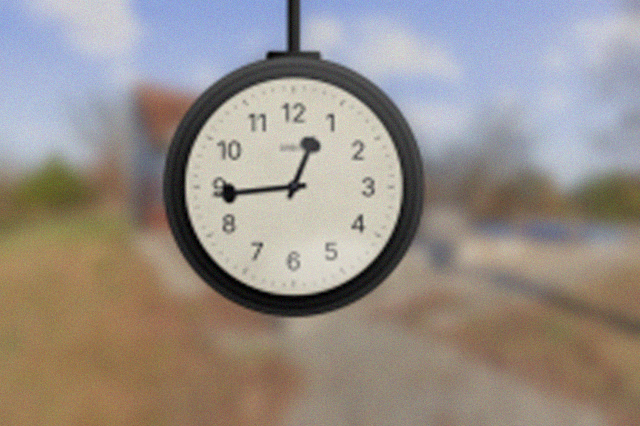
12:44
